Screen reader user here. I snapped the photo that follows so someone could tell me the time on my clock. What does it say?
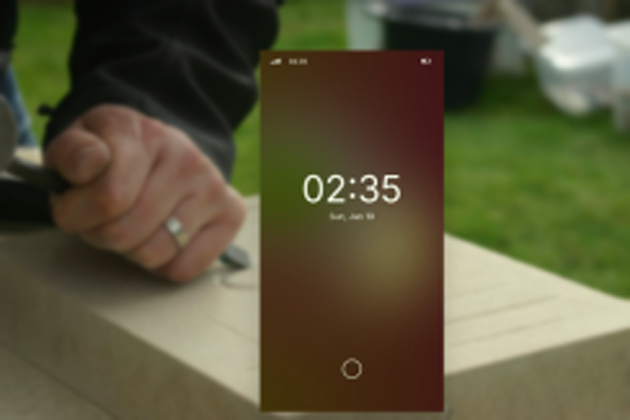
2:35
